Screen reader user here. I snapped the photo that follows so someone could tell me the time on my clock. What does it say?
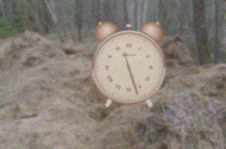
11:27
